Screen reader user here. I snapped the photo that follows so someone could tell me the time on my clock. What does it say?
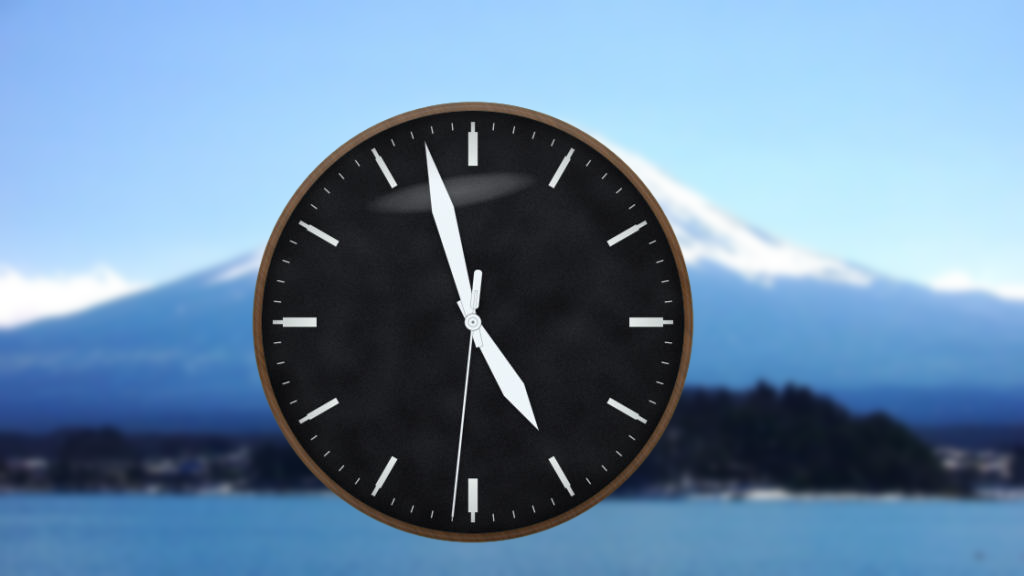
4:57:31
